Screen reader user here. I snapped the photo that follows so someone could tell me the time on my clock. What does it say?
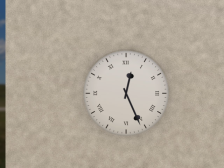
12:26
